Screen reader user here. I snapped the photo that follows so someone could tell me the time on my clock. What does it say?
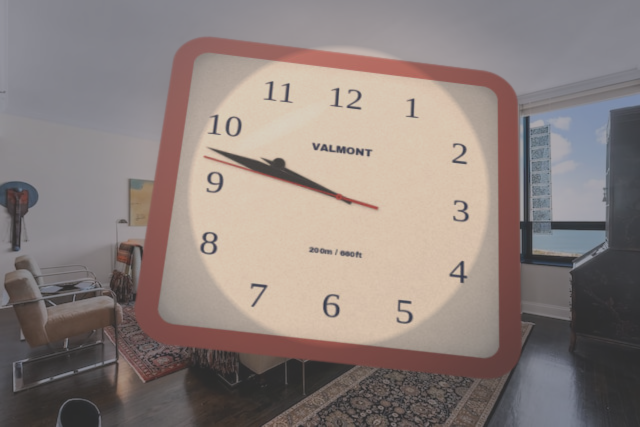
9:47:47
